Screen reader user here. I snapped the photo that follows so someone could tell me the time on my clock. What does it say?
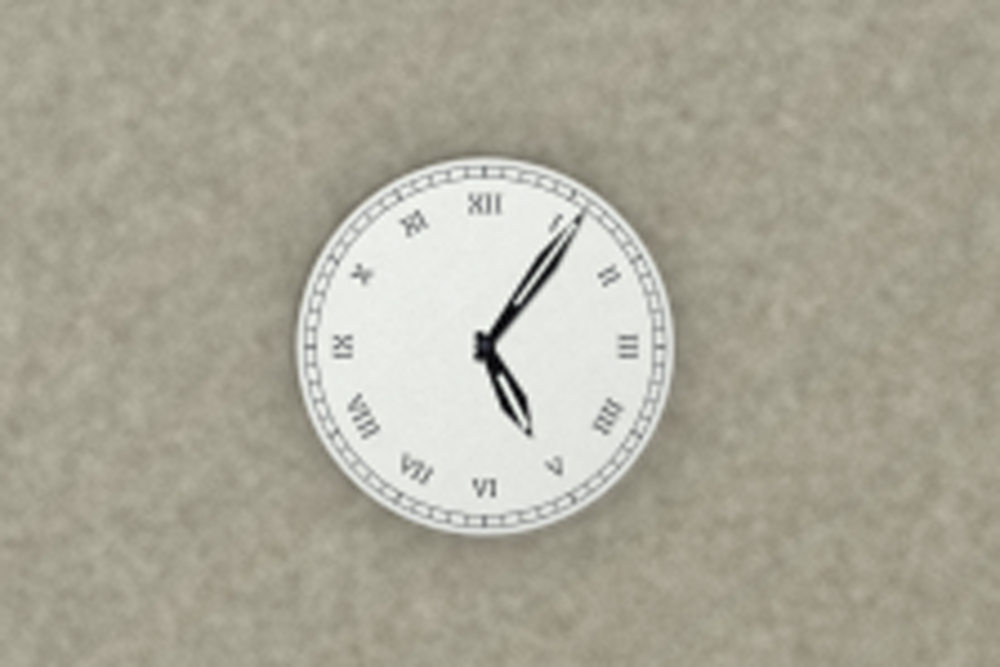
5:06
